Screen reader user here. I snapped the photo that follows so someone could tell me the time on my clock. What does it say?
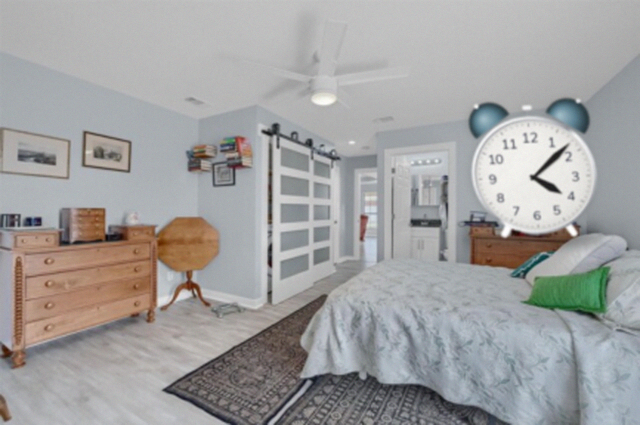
4:08
